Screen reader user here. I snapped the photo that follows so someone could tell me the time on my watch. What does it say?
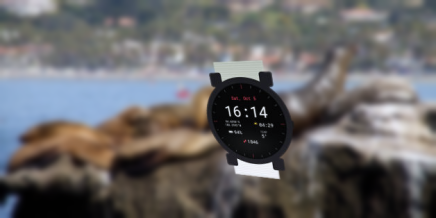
16:14
